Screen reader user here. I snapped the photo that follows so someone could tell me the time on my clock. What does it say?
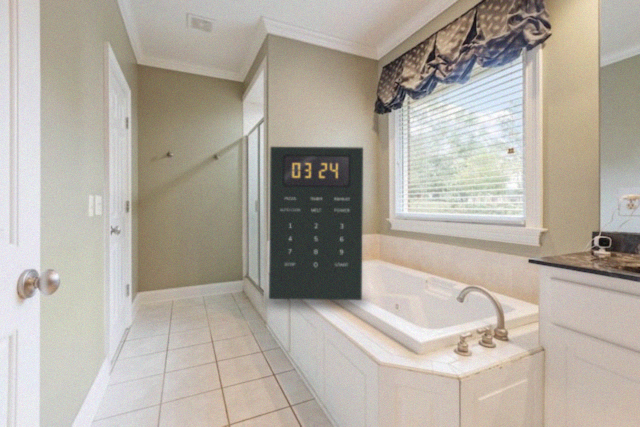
3:24
